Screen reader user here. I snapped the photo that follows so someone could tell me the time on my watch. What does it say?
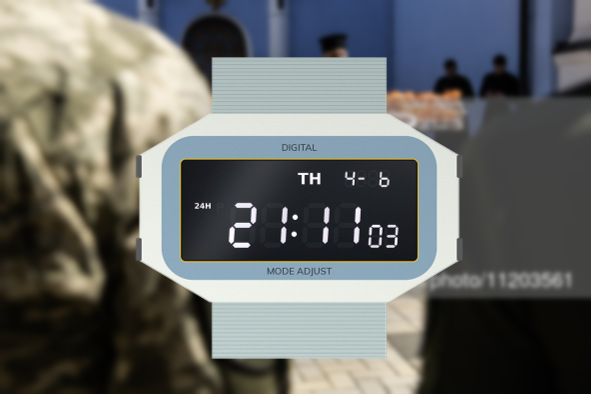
21:11:03
